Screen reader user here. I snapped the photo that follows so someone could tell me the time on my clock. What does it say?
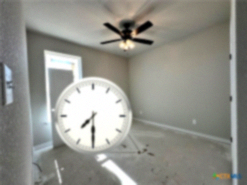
7:30
